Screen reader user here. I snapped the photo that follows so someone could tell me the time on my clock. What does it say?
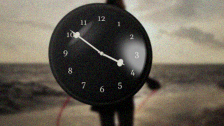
3:51
